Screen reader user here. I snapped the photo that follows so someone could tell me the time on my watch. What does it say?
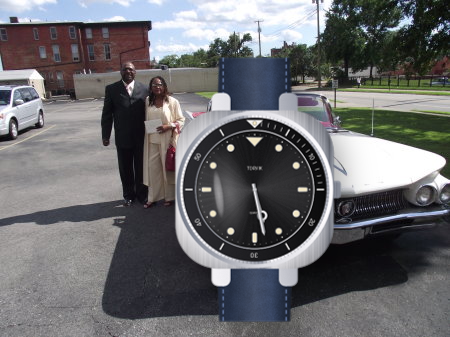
5:28
